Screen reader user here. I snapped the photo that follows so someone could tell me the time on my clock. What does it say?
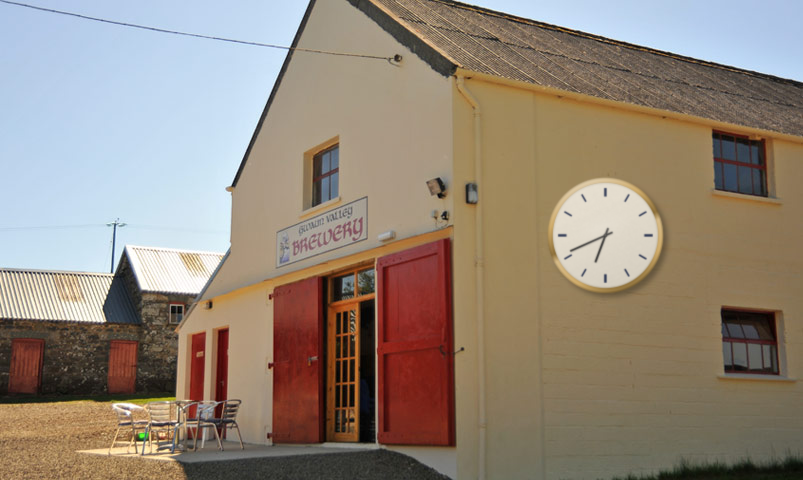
6:41
